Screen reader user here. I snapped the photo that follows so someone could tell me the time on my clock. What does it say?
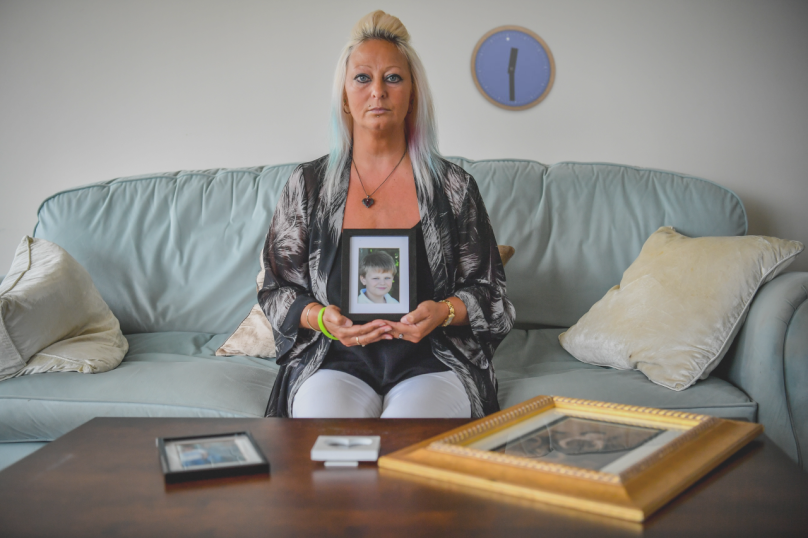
12:31
